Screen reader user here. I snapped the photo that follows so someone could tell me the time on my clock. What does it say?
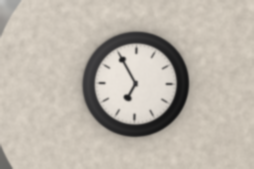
6:55
